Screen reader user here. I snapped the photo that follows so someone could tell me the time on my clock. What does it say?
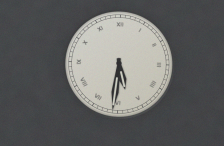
5:31
